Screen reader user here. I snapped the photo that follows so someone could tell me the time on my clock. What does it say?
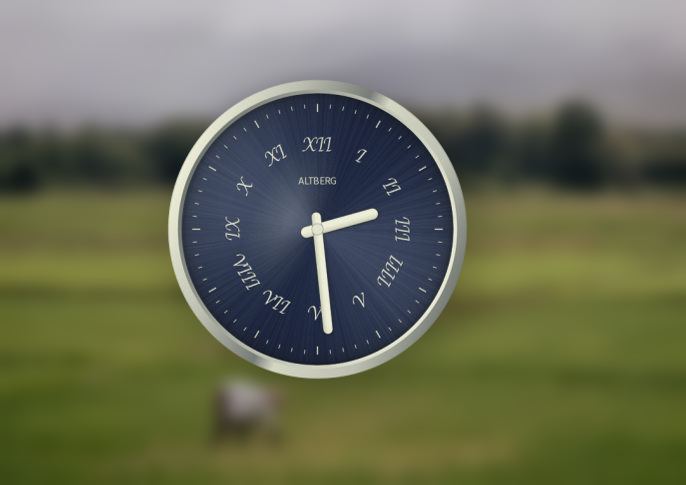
2:29
